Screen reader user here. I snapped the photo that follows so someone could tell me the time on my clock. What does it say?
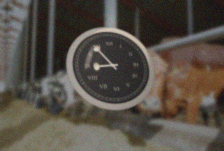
8:54
